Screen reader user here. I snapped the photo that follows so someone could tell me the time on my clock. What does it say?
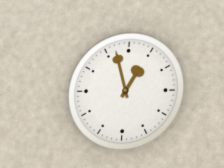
12:57
